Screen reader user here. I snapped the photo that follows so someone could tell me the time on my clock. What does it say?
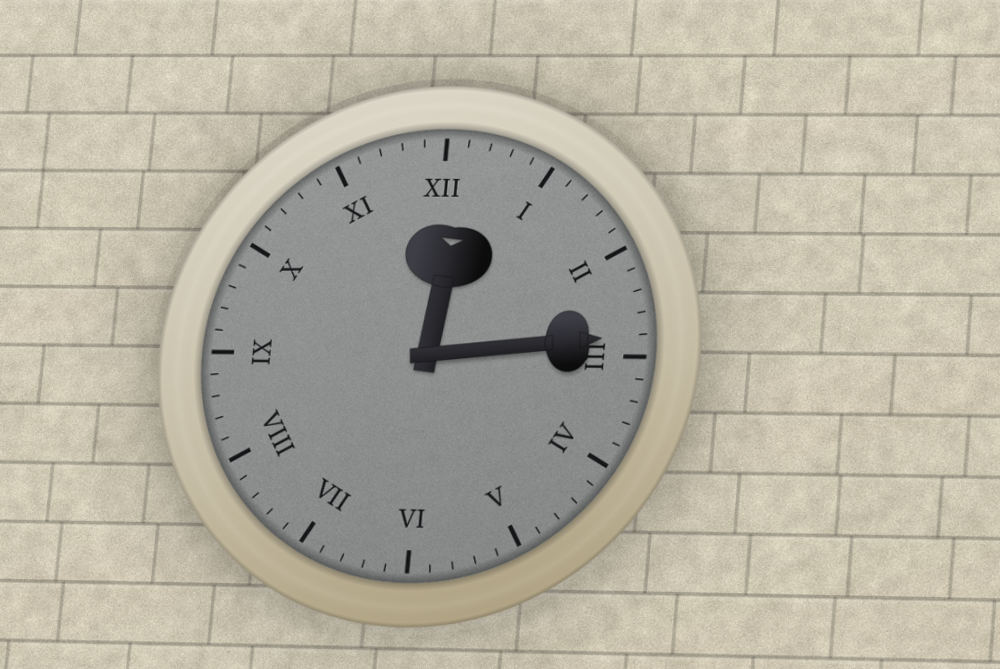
12:14
